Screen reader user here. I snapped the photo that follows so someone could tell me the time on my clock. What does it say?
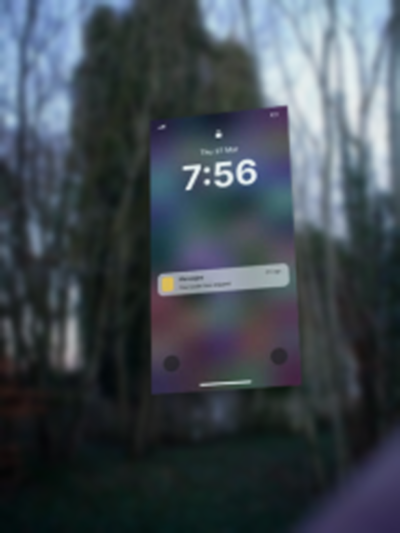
7:56
